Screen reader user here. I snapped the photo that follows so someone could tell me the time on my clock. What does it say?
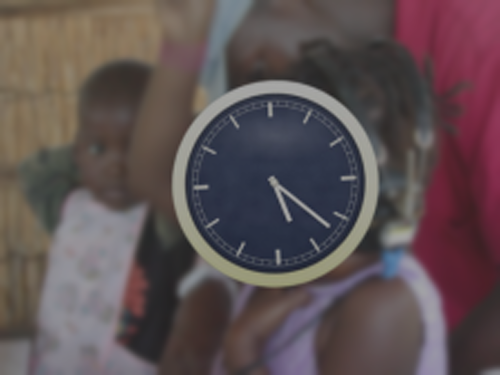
5:22
